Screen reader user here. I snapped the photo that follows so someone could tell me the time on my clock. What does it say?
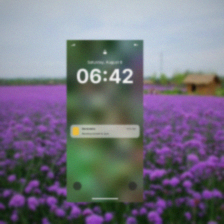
6:42
